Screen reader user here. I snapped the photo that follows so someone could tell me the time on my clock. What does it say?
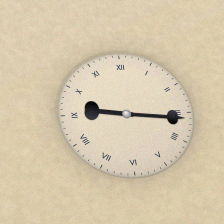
9:16
